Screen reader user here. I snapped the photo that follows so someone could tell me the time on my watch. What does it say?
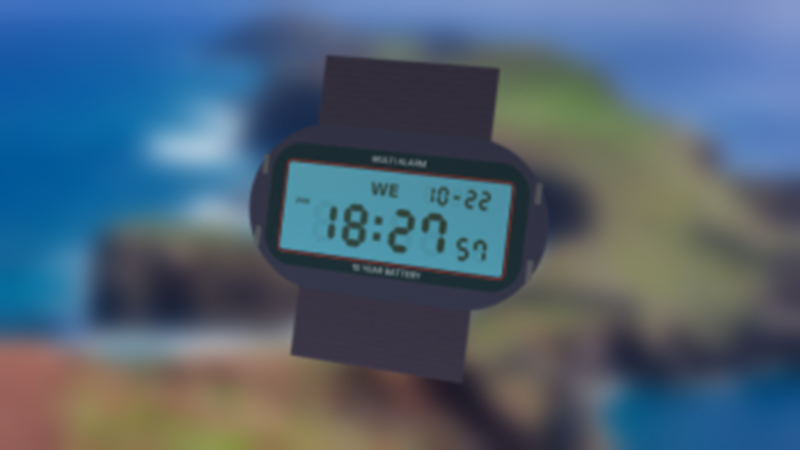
18:27:57
